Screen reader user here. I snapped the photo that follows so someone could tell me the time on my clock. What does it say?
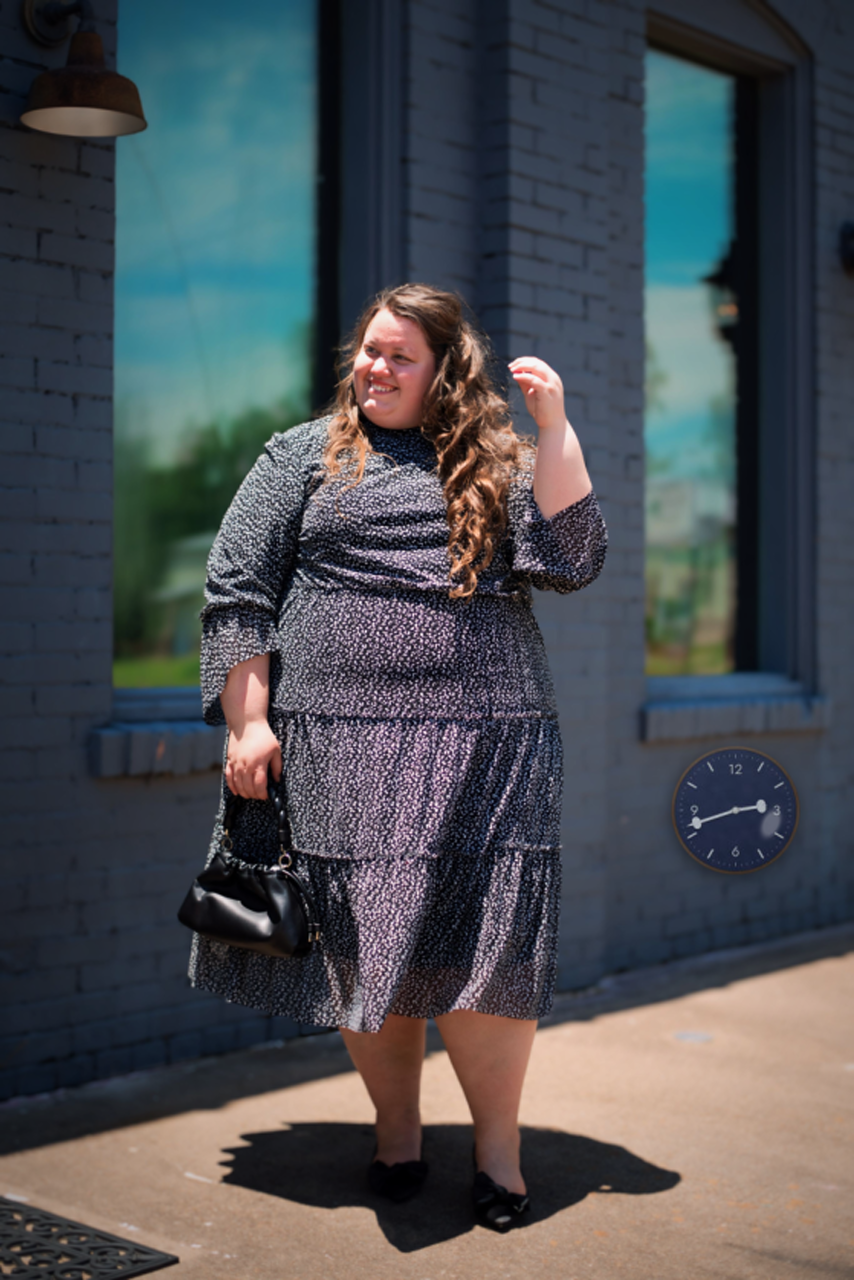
2:42
